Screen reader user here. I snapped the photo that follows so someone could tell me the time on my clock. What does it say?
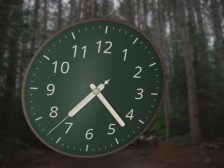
7:22:37
